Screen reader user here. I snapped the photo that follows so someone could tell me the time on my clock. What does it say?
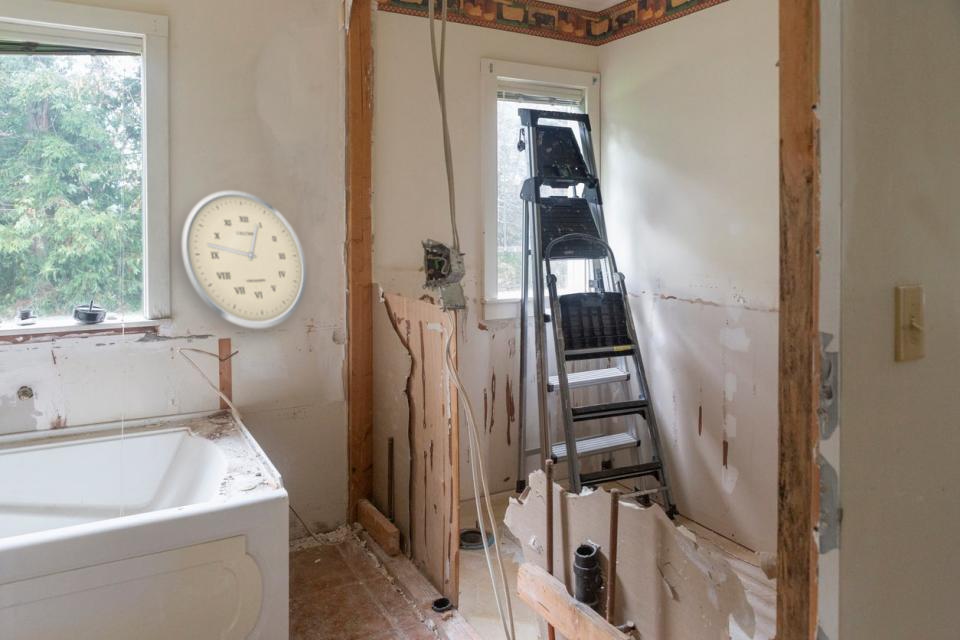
12:47
